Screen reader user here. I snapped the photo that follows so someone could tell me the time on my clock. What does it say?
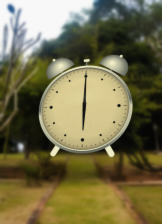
6:00
